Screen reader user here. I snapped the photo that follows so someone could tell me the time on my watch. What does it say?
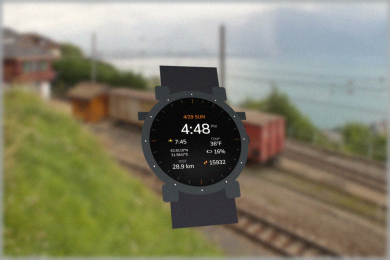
4:48
